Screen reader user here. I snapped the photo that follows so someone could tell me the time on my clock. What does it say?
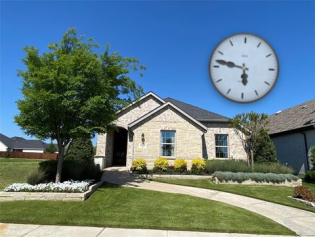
5:47
